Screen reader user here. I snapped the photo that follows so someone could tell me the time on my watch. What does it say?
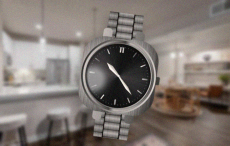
10:23
